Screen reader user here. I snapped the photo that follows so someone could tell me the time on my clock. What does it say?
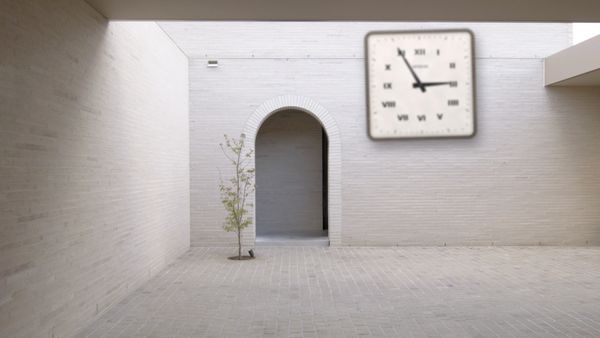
2:55
